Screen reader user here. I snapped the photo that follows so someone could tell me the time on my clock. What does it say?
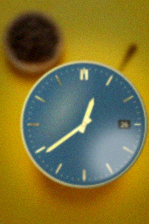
12:39
